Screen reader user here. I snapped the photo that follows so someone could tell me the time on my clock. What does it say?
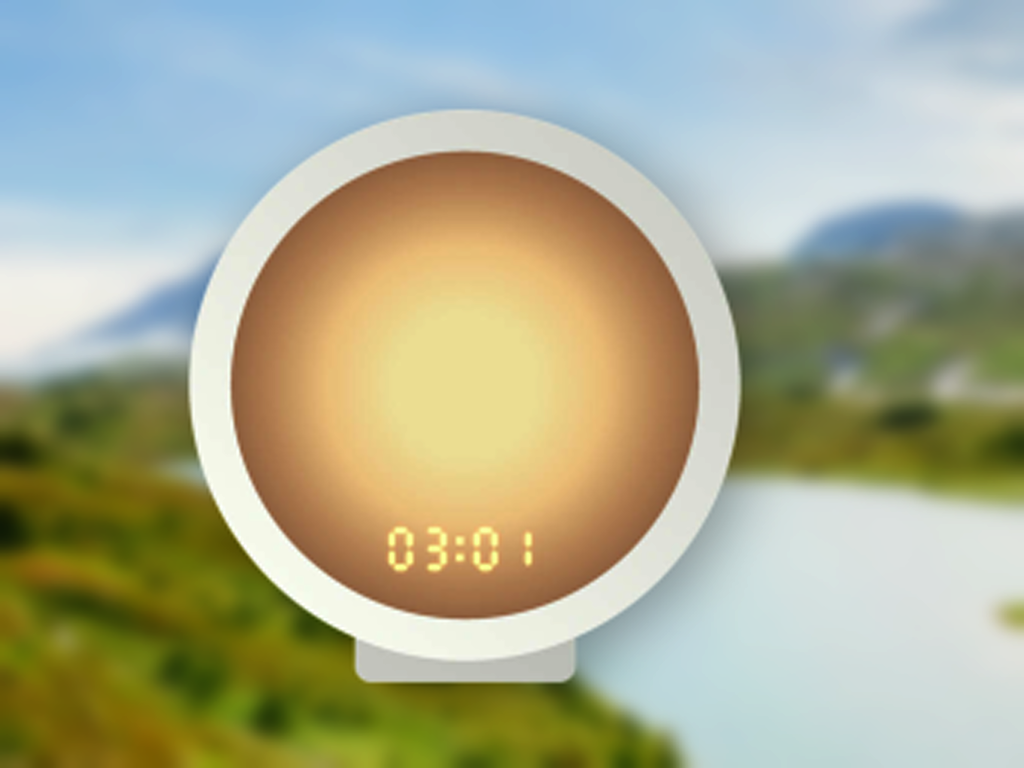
3:01
